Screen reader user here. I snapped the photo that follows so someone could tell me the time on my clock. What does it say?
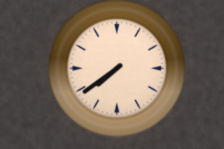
7:39
